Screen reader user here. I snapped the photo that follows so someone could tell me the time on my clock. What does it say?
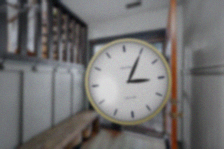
3:05
